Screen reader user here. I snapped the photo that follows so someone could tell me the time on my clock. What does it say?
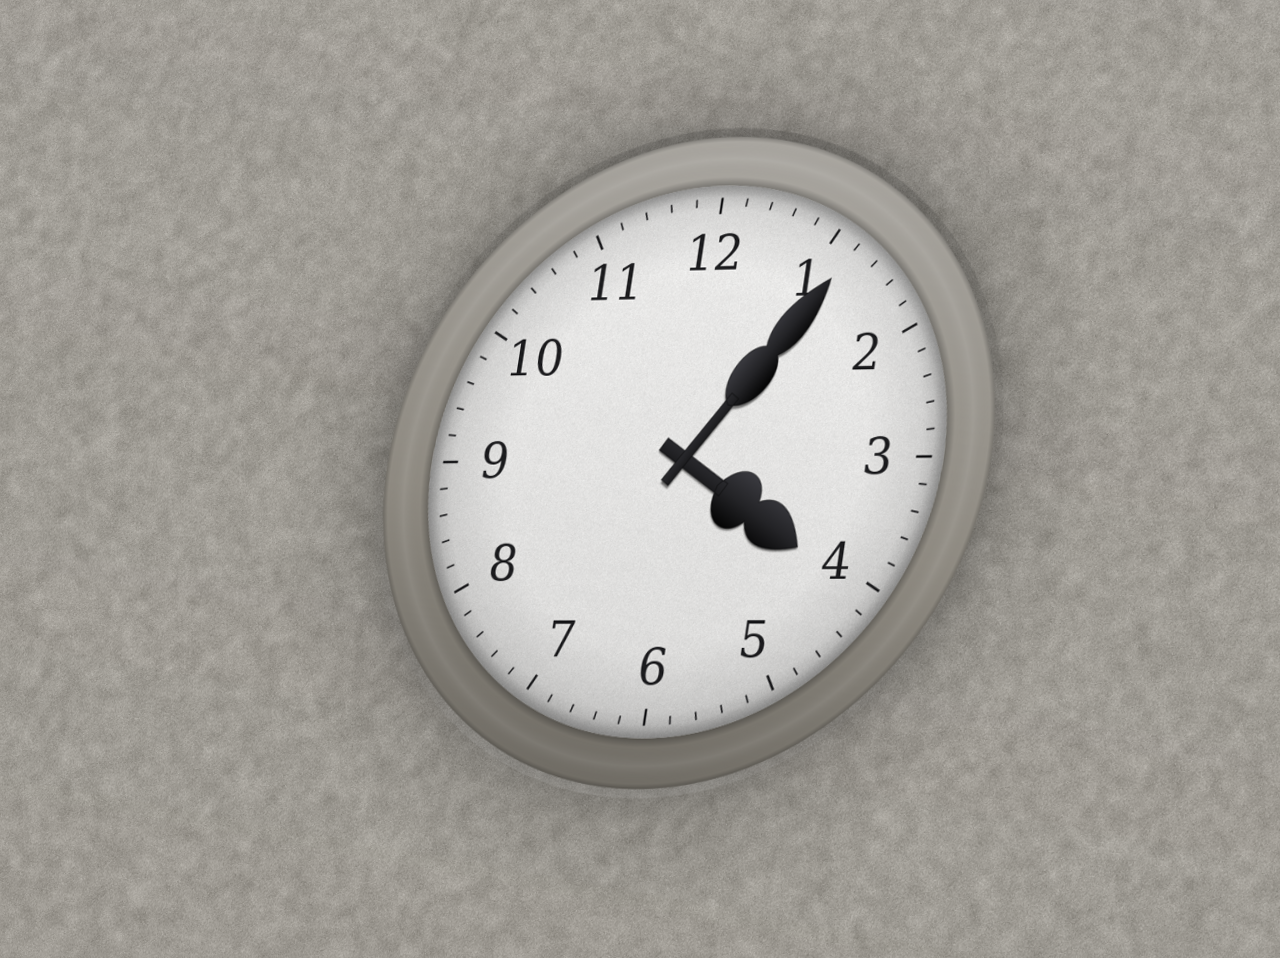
4:06
